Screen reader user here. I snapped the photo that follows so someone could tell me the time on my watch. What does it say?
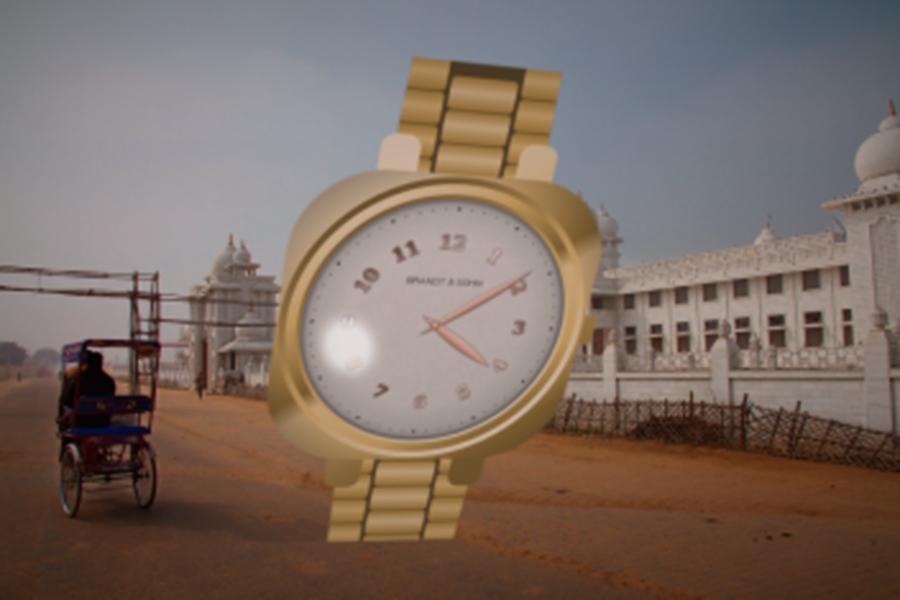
4:09
